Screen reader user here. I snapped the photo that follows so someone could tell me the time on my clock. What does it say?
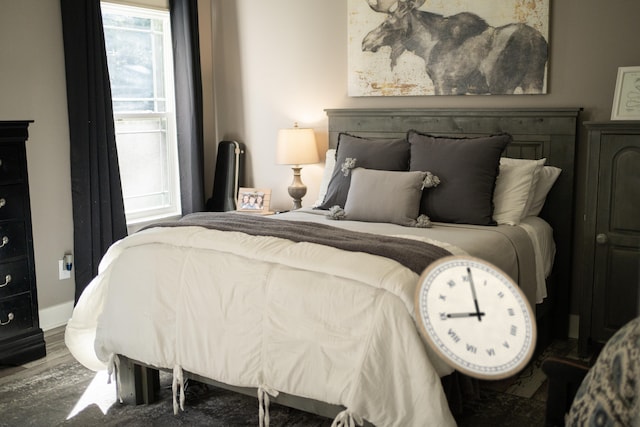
9:01
